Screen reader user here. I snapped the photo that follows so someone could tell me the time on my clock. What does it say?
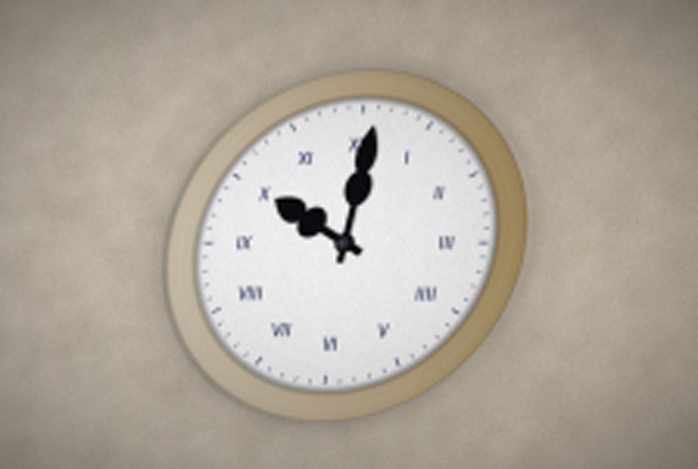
10:01
